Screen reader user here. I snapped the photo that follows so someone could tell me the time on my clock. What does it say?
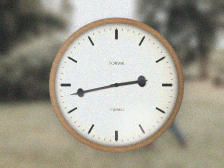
2:43
